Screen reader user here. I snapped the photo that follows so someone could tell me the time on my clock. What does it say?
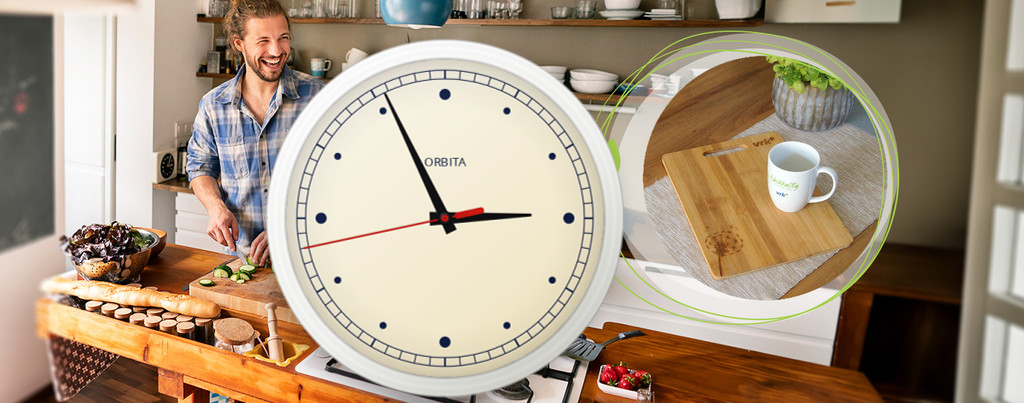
2:55:43
